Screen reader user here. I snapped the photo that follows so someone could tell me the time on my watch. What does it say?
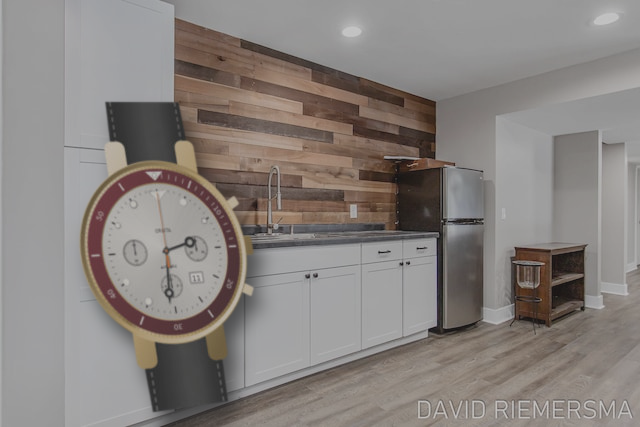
2:31
